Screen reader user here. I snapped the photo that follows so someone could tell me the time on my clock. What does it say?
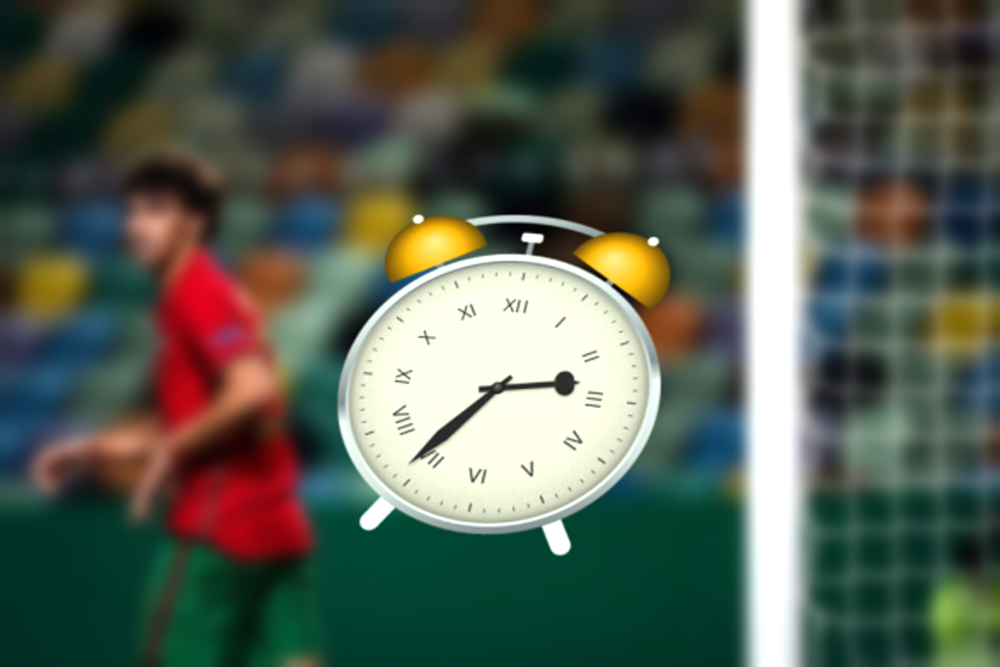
2:36
